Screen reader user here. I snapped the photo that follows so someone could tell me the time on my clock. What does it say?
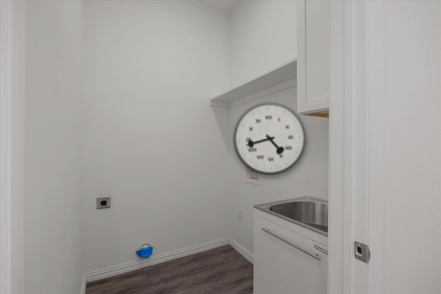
4:43
